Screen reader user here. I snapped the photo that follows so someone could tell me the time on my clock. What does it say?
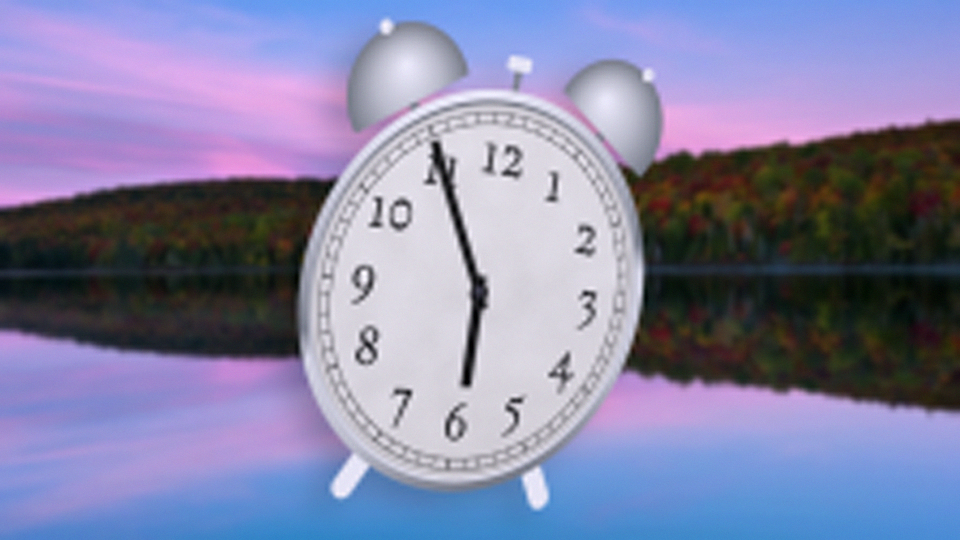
5:55
